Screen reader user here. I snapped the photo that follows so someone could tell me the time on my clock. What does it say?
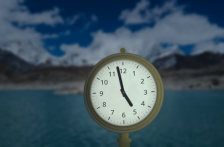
4:58
